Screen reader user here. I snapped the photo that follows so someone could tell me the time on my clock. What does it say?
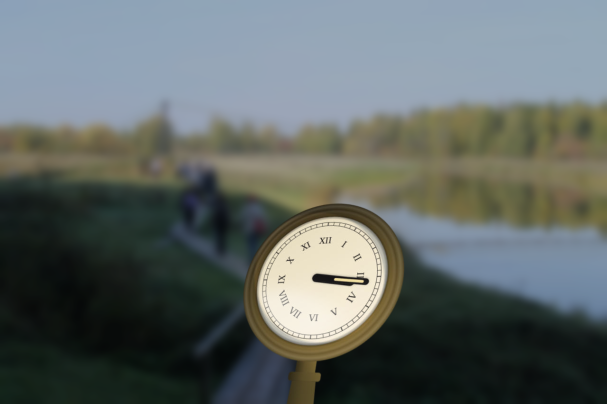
3:16
